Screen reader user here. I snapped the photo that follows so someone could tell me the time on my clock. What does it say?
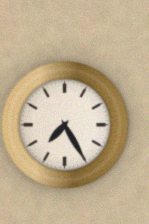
7:25
